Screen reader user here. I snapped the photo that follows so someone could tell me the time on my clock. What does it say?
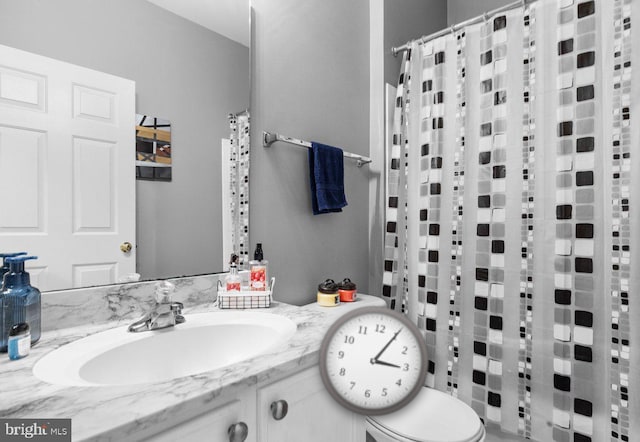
3:05
